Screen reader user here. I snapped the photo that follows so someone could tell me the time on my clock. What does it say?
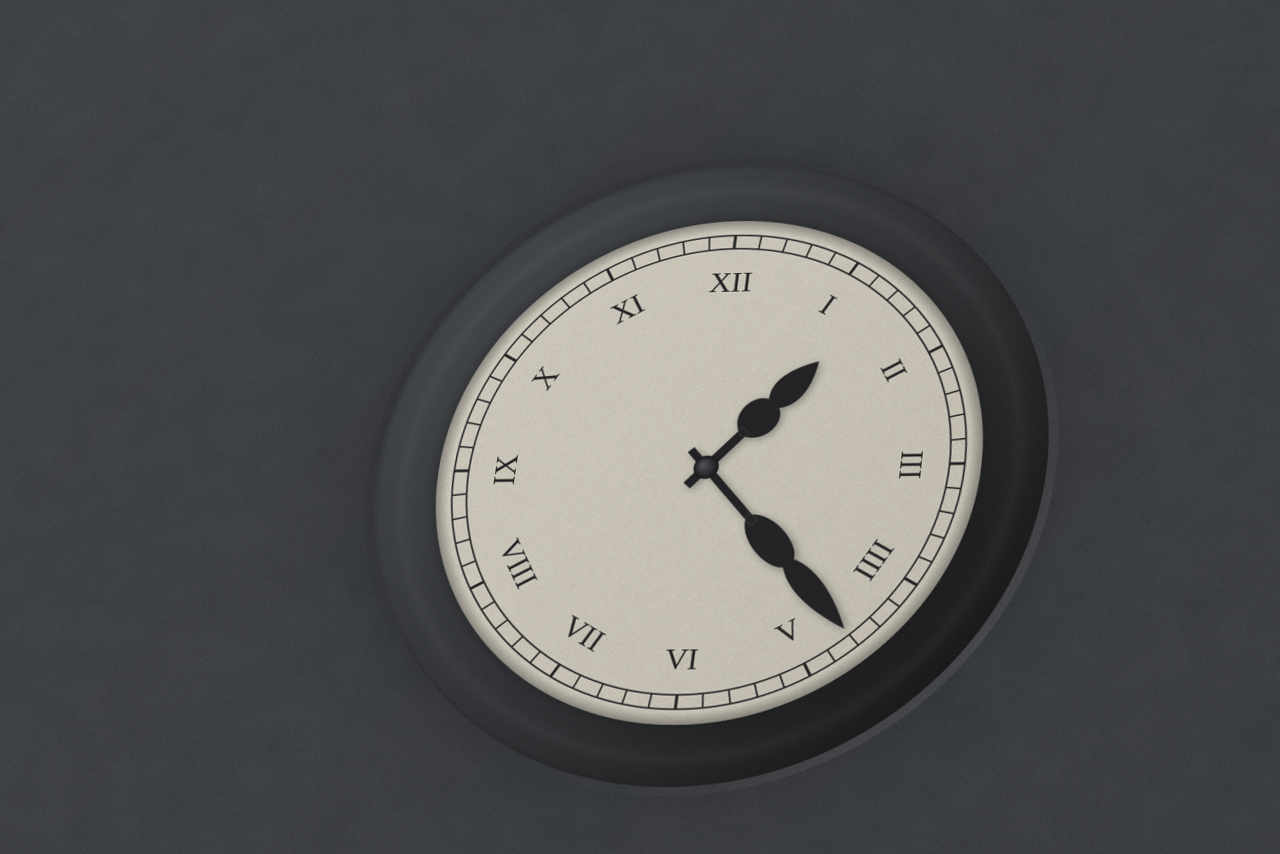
1:23
